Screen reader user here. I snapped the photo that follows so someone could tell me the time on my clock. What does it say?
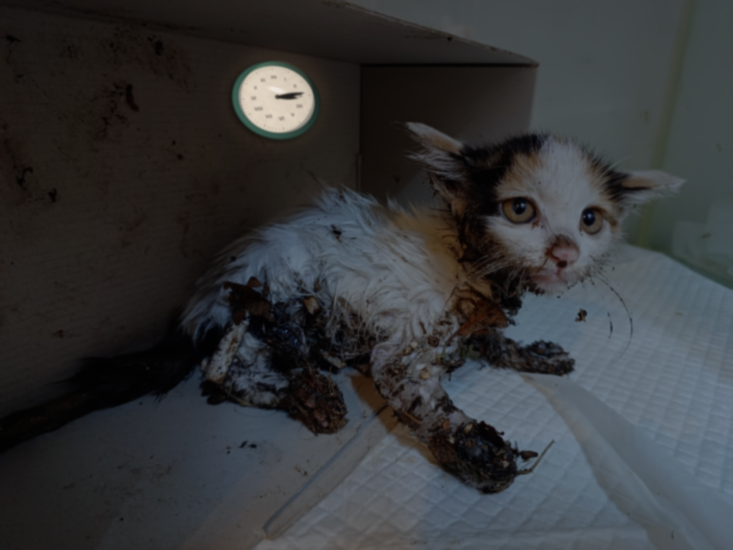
3:14
